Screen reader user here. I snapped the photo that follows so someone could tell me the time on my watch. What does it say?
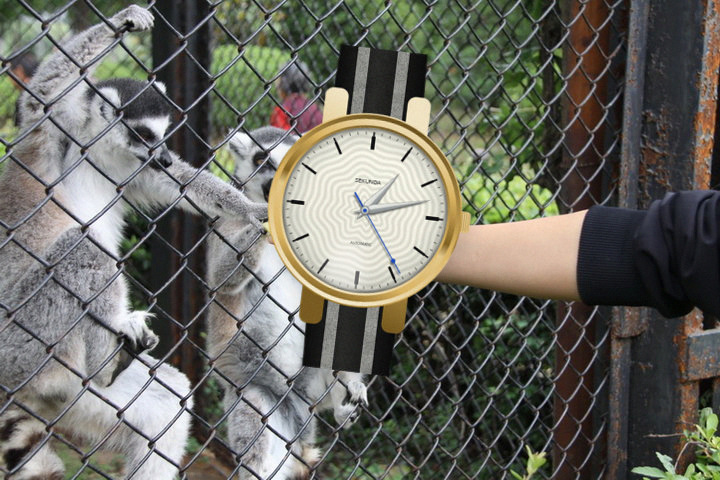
1:12:24
